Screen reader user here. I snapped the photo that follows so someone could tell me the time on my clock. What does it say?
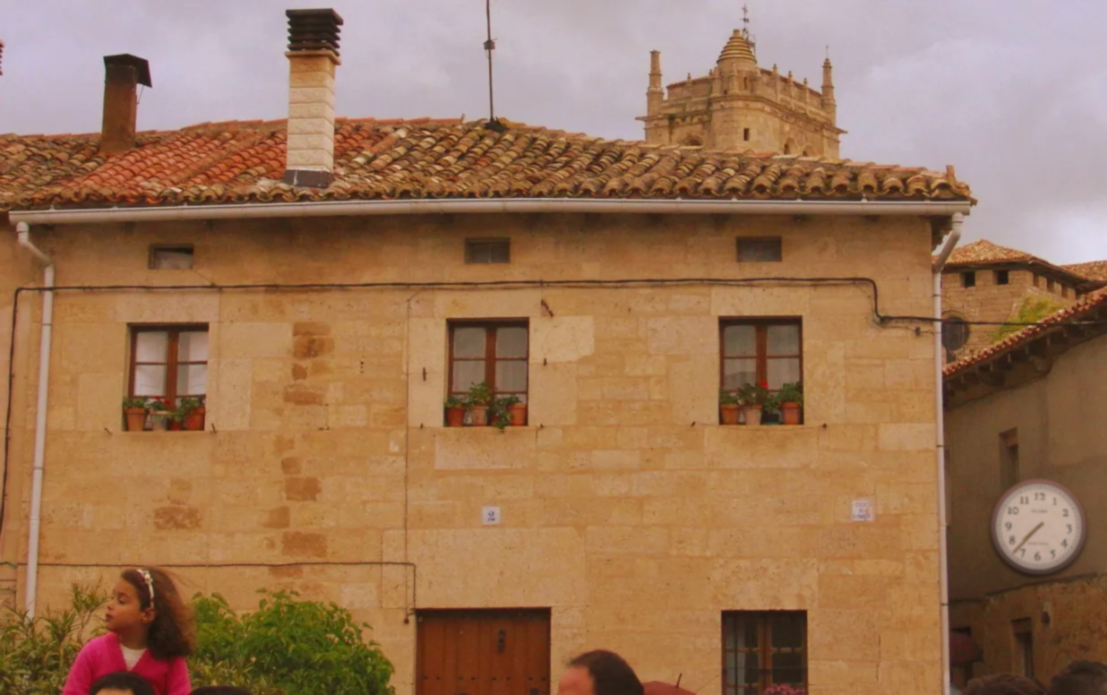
7:37
